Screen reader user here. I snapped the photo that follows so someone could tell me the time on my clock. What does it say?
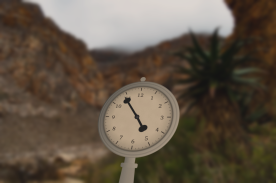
4:54
